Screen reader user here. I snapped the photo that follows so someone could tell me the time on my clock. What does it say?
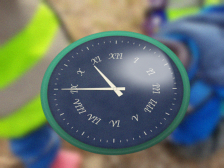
10:45
